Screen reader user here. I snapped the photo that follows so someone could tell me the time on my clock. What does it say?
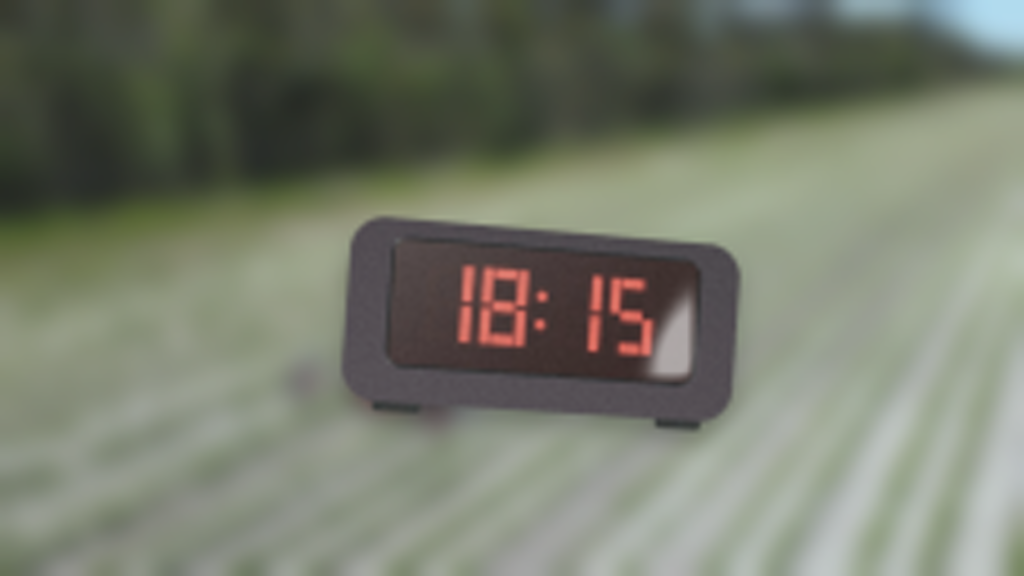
18:15
